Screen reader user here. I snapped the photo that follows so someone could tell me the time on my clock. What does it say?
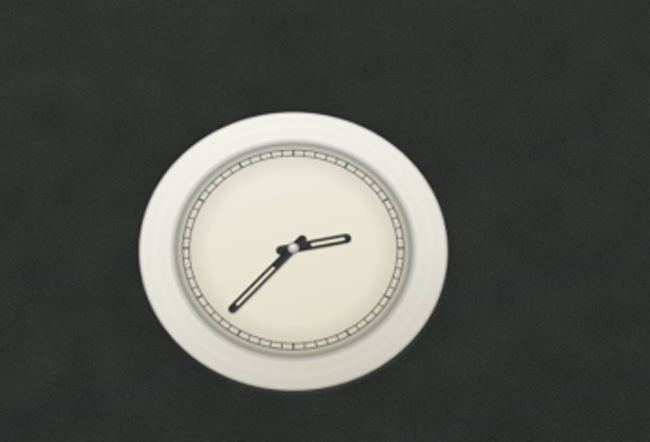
2:37
